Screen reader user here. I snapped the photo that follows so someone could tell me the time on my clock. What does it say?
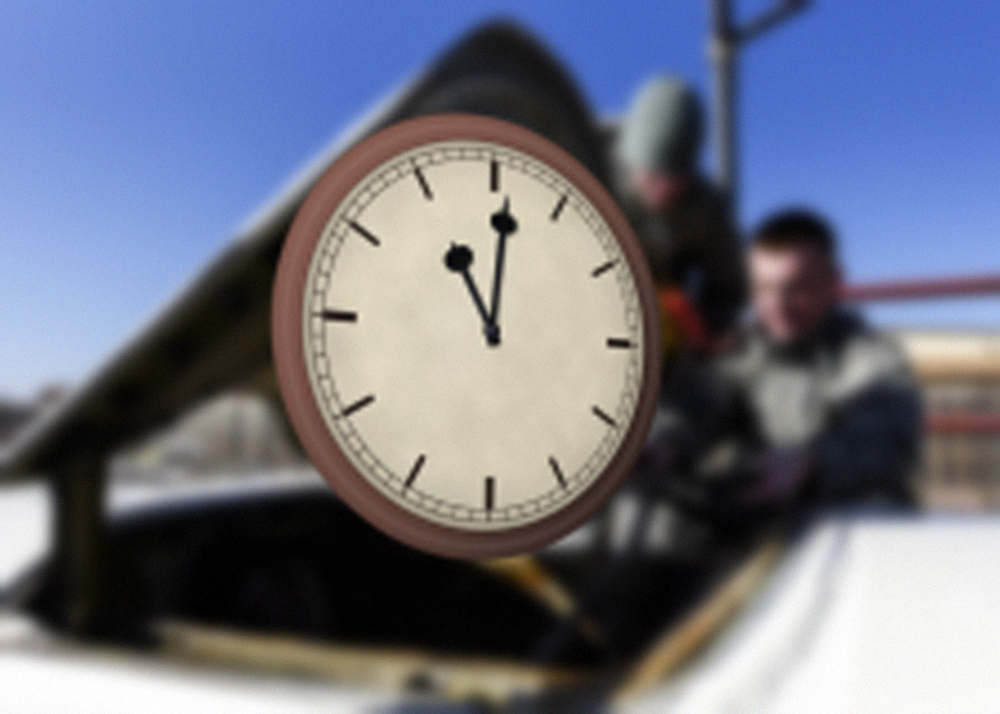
11:01
